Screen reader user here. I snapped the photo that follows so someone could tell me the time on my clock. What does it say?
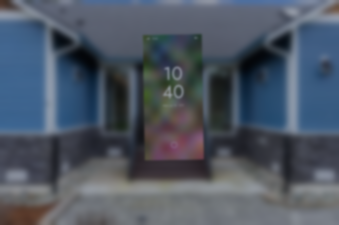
10:40
